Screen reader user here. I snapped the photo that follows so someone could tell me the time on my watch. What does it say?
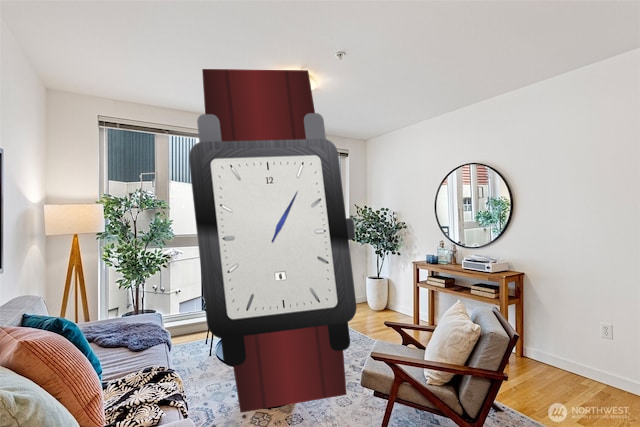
1:06
